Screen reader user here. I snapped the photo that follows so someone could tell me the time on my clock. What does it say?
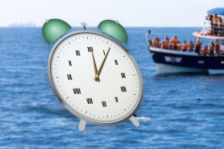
12:06
